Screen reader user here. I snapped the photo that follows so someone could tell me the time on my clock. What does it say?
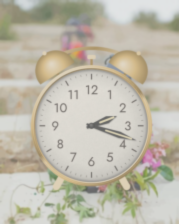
2:18
